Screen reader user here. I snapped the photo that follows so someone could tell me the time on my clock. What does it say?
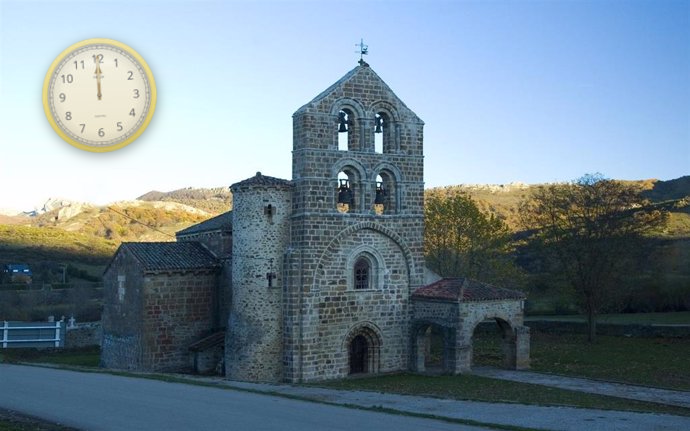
12:00
